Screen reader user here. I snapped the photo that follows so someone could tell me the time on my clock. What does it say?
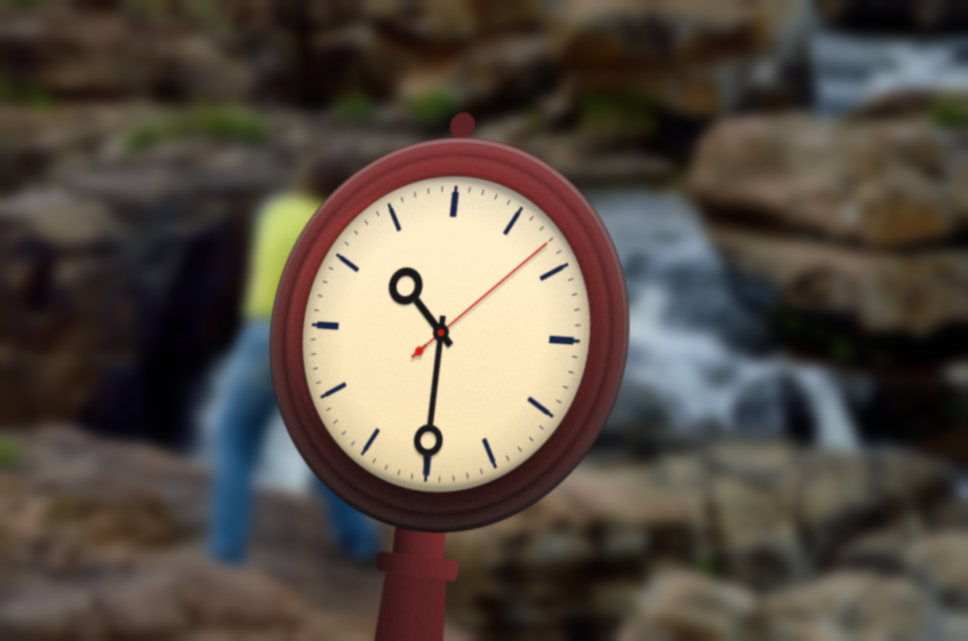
10:30:08
